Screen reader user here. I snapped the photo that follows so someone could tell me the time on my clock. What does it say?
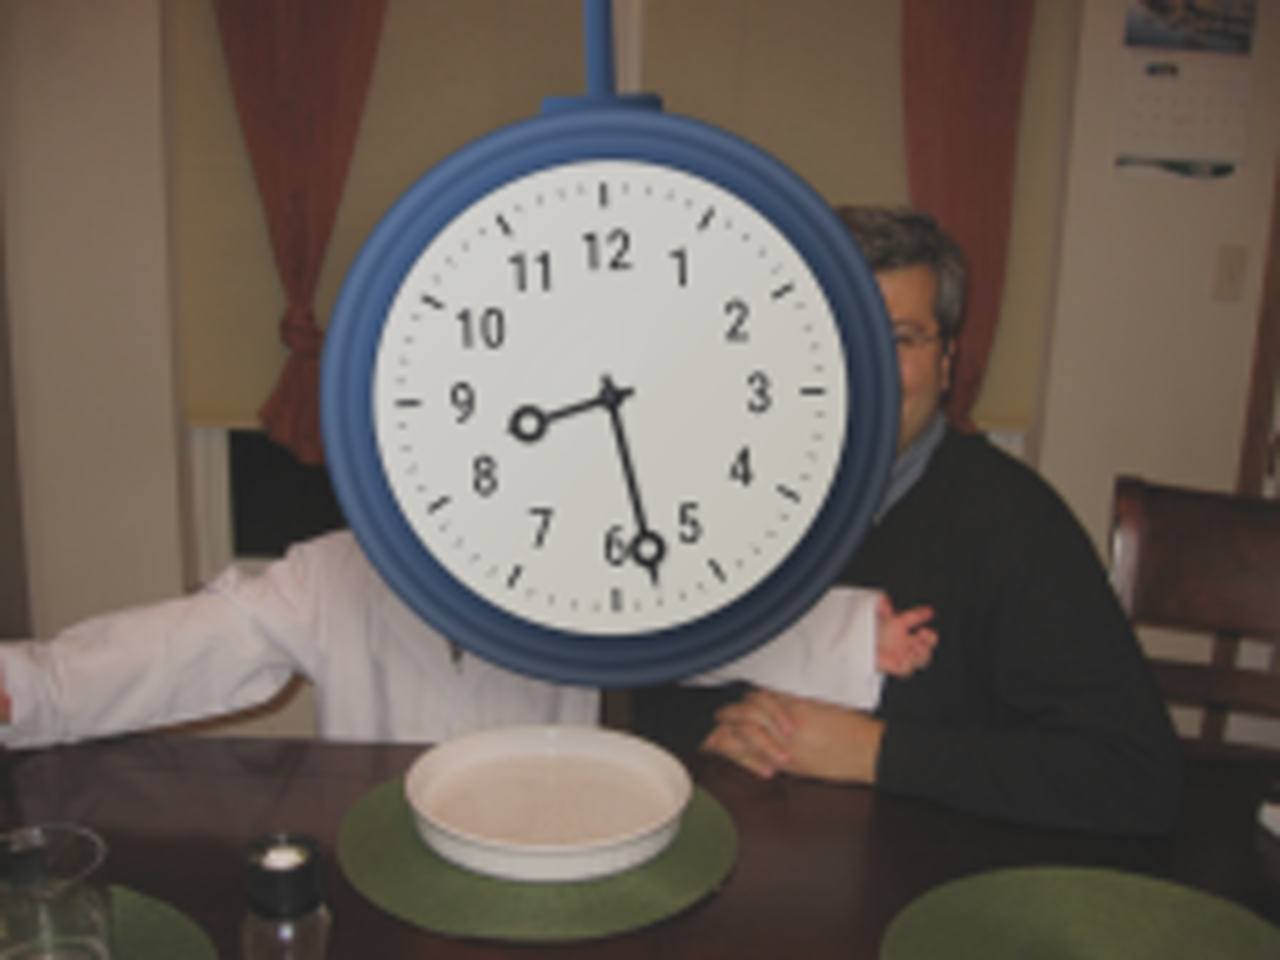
8:28
